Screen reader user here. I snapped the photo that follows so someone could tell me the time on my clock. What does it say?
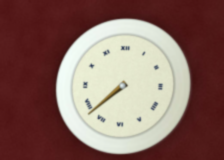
7:38
